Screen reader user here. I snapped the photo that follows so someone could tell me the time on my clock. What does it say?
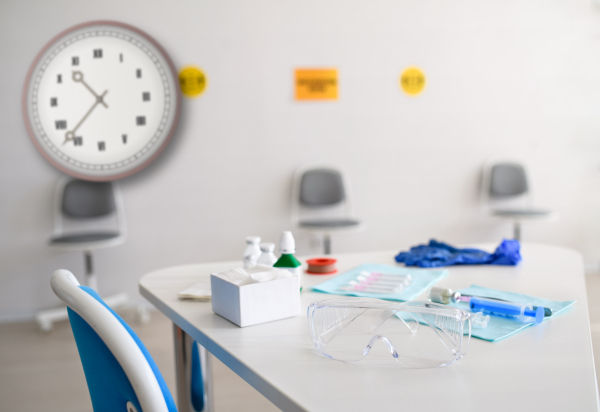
10:37
